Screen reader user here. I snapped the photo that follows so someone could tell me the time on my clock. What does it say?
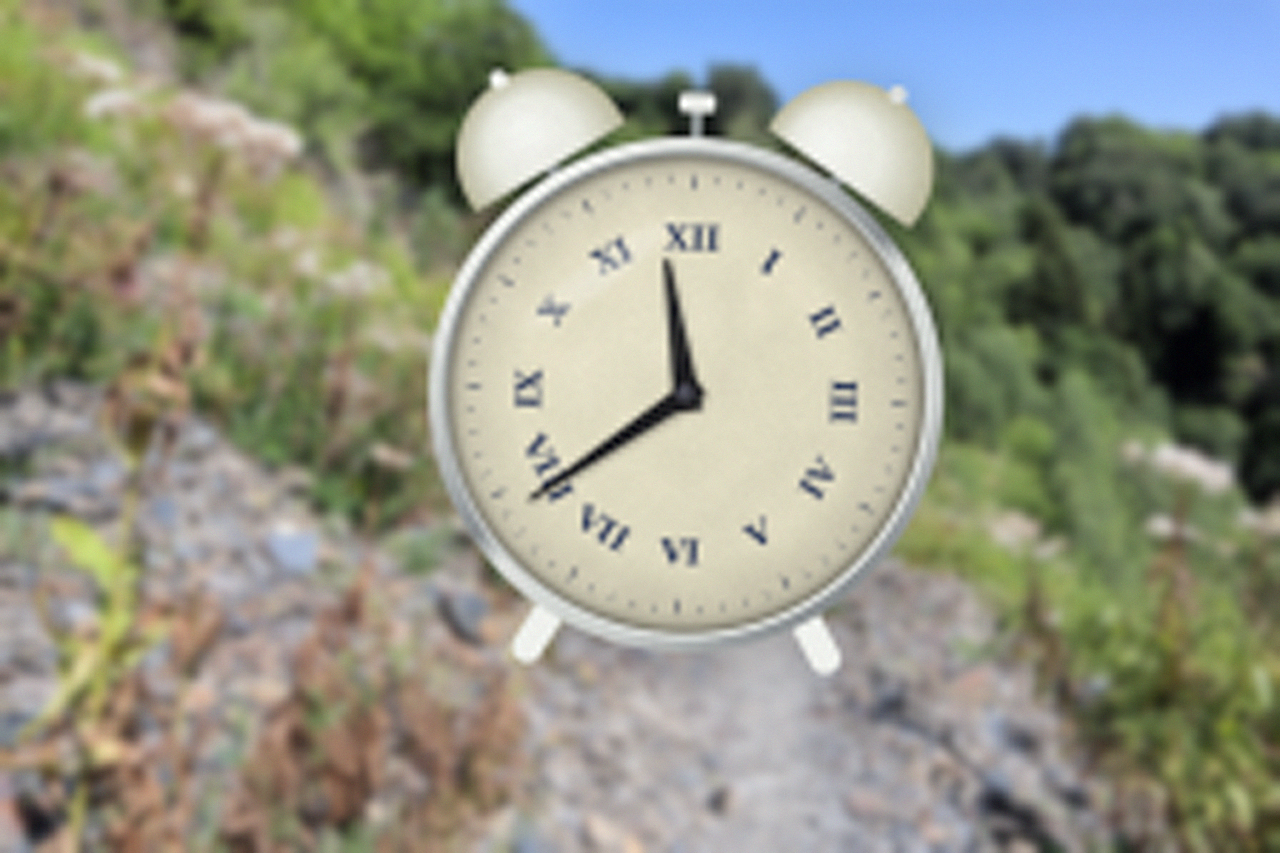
11:39
